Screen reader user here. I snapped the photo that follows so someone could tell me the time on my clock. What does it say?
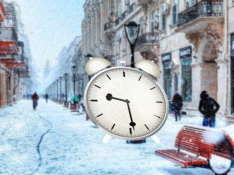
9:29
